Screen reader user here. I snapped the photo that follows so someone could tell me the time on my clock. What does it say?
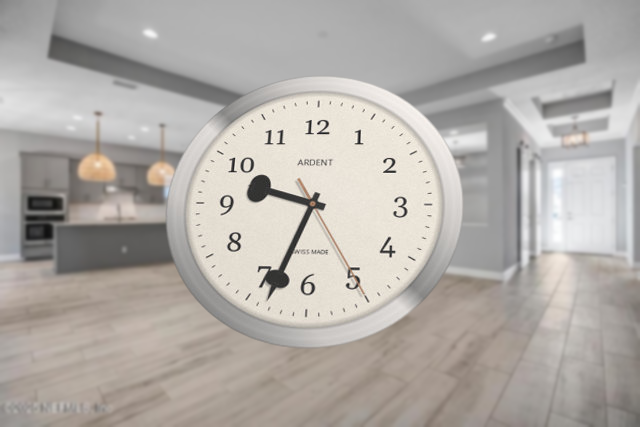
9:33:25
